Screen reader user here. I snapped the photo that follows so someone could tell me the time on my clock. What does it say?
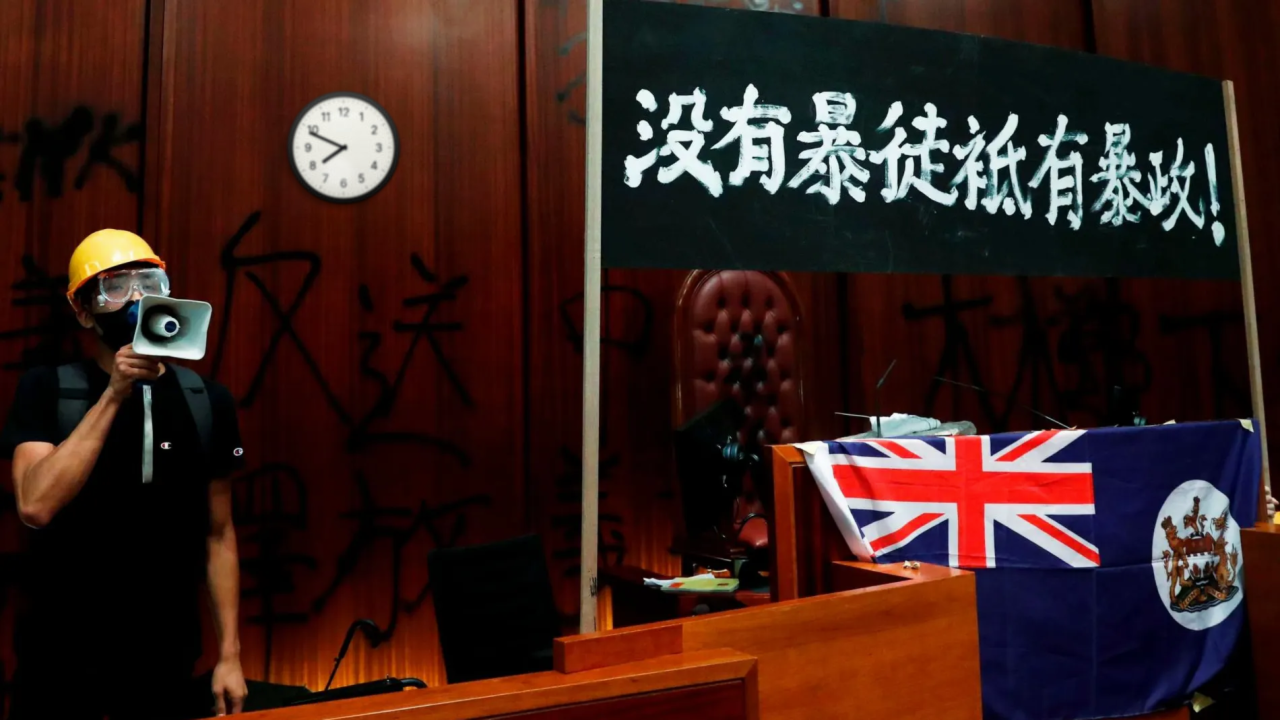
7:49
